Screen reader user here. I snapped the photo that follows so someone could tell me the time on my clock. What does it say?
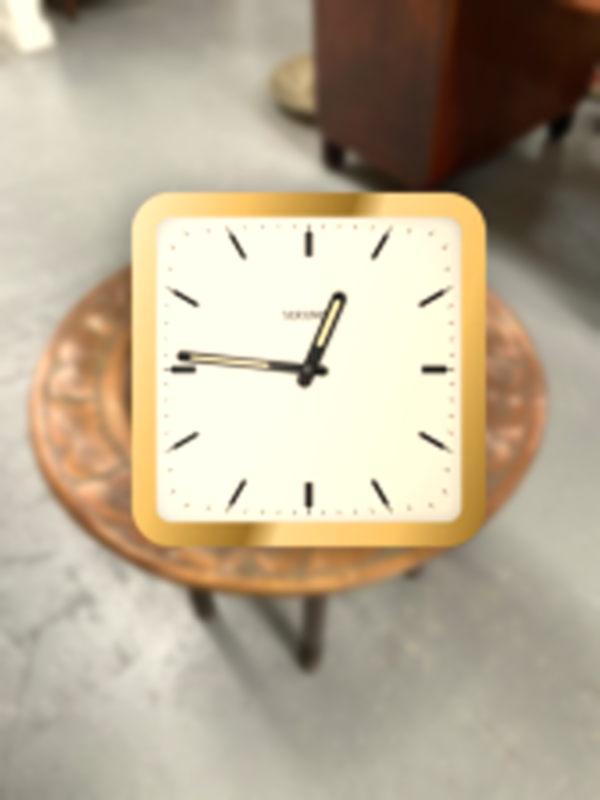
12:46
